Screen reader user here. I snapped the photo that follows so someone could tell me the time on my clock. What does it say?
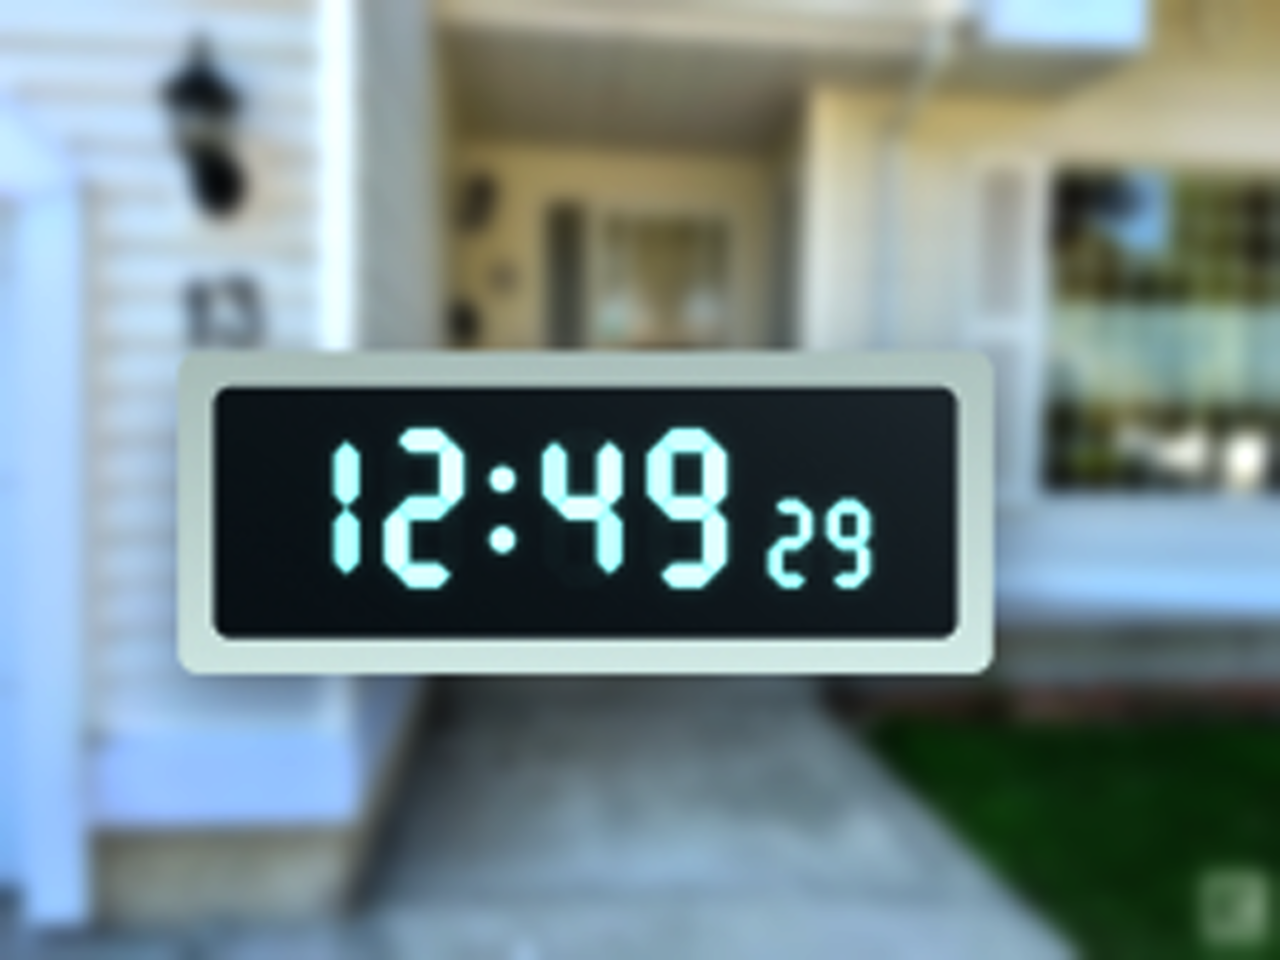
12:49:29
